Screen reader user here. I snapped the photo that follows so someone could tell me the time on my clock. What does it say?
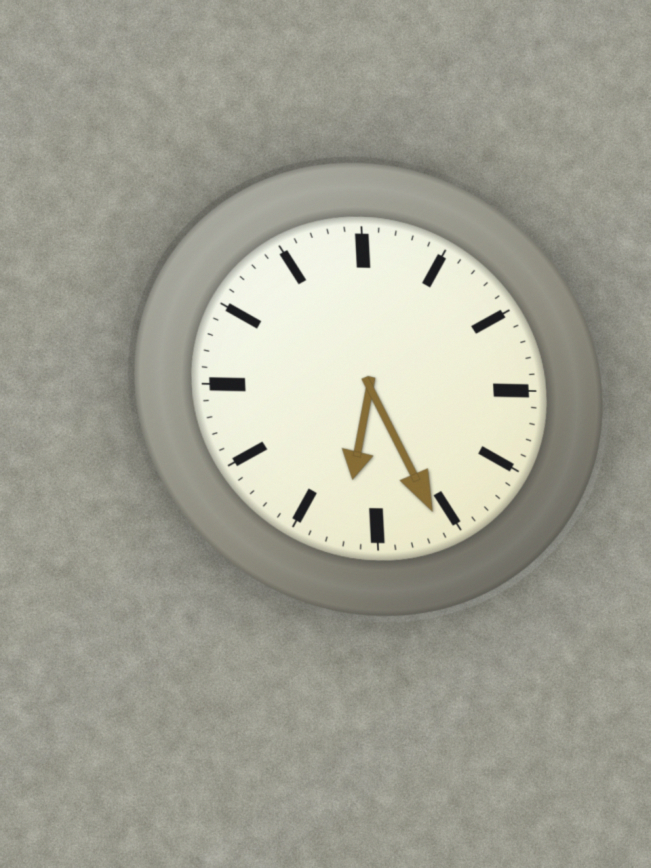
6:26
